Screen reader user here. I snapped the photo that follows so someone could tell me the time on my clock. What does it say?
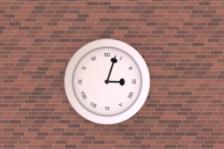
3:03
